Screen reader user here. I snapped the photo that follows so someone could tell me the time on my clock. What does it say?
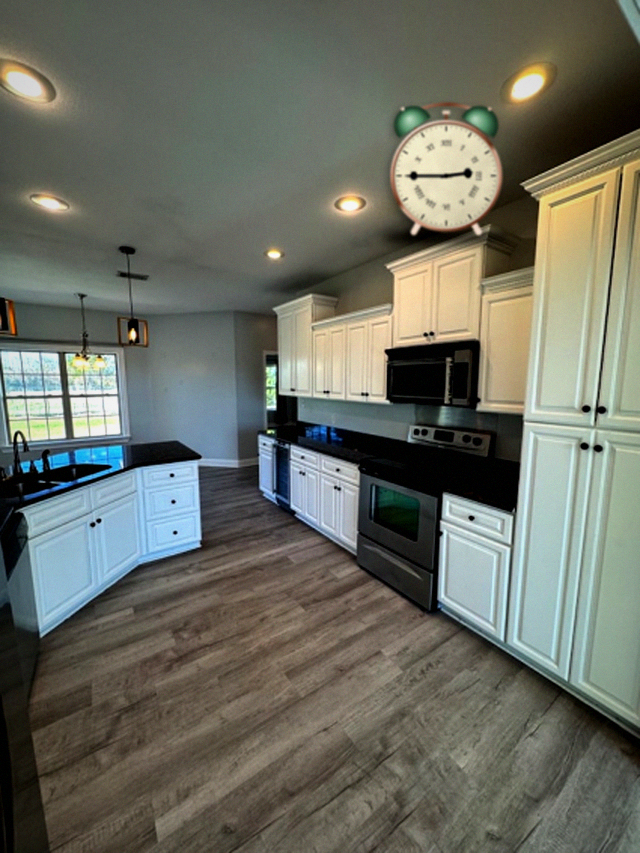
2:45
